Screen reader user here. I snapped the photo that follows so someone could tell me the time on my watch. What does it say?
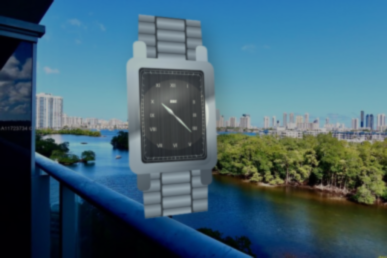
10:22
